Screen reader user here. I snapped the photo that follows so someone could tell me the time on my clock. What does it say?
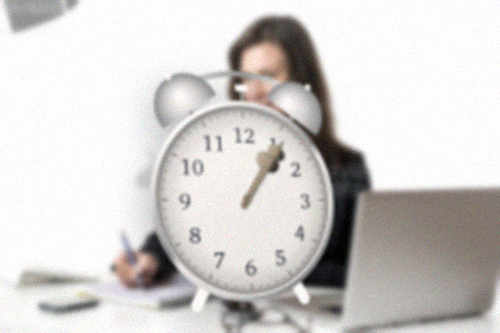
1:06
